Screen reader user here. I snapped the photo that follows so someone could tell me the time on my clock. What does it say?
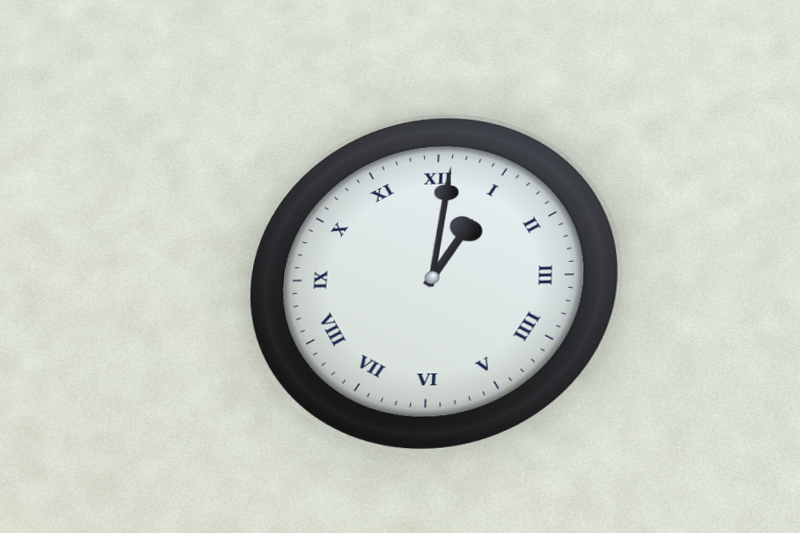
1:01
